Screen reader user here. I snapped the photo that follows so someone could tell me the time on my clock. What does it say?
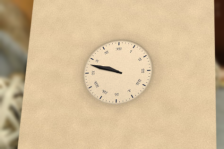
9:48
